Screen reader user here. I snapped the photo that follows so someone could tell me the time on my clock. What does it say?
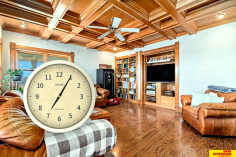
7:05
